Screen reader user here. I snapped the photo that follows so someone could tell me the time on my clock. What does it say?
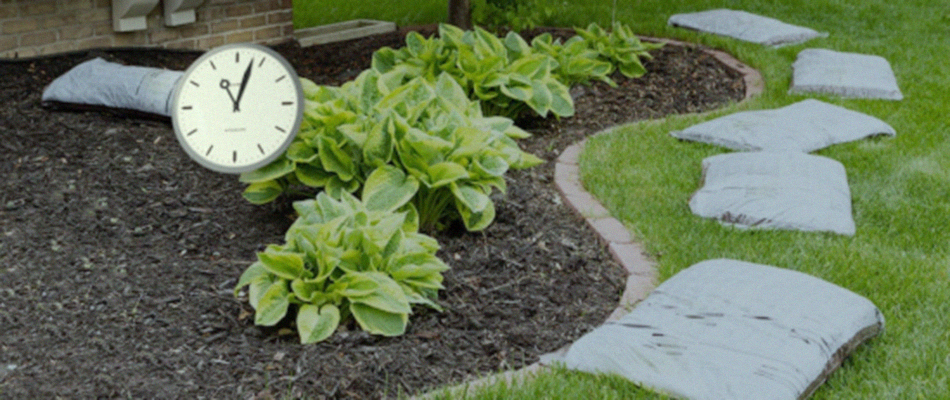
11:03
